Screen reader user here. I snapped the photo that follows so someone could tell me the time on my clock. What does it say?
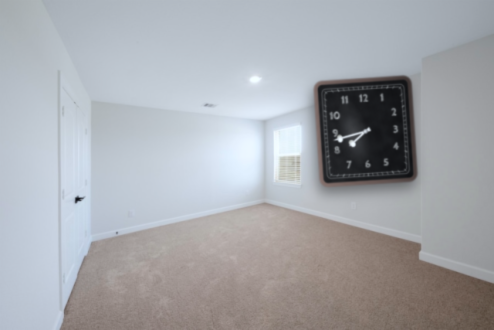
7:43
